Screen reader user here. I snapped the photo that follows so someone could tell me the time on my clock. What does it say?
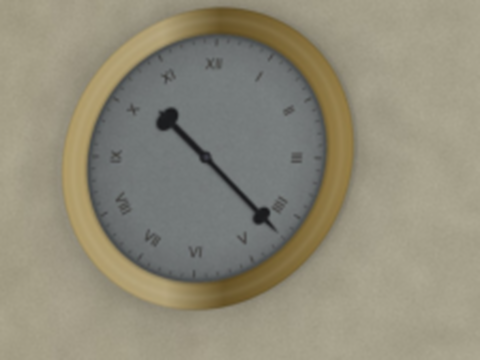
10:22
